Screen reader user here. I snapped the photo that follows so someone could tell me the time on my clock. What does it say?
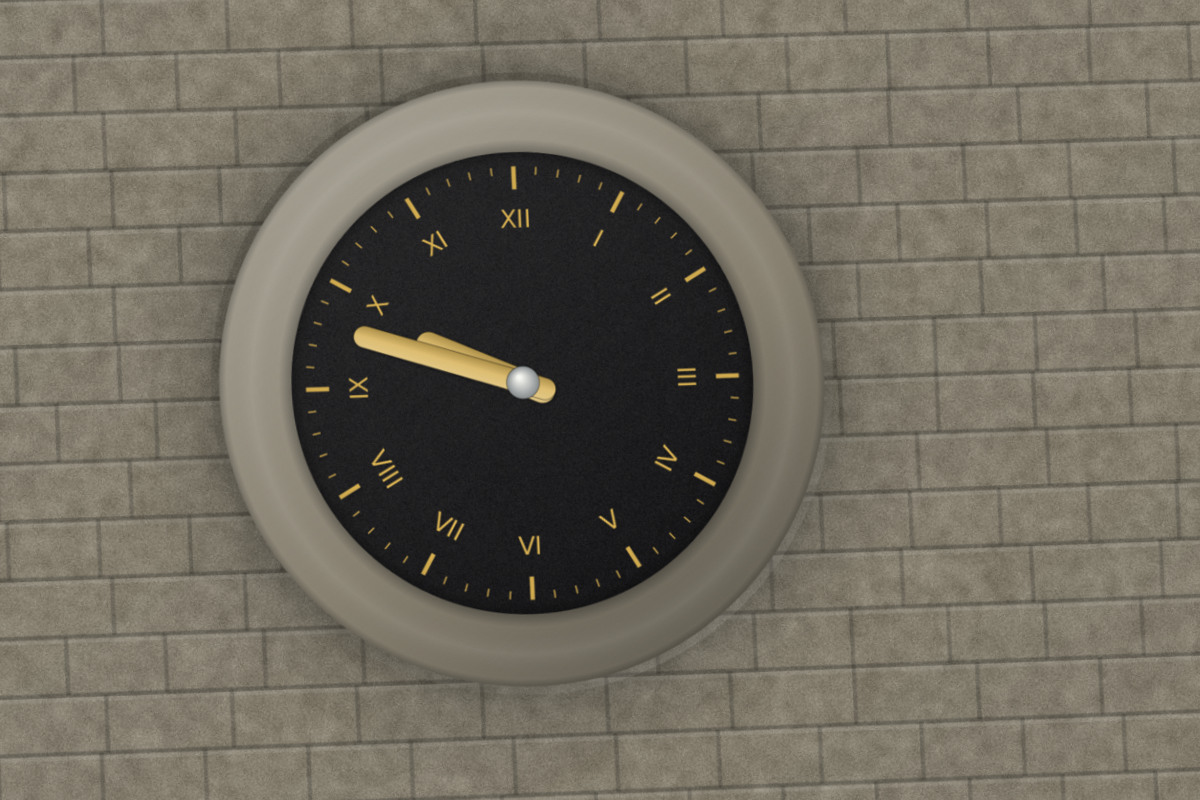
9:48
